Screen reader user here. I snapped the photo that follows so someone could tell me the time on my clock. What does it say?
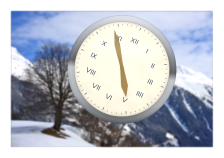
4:54
